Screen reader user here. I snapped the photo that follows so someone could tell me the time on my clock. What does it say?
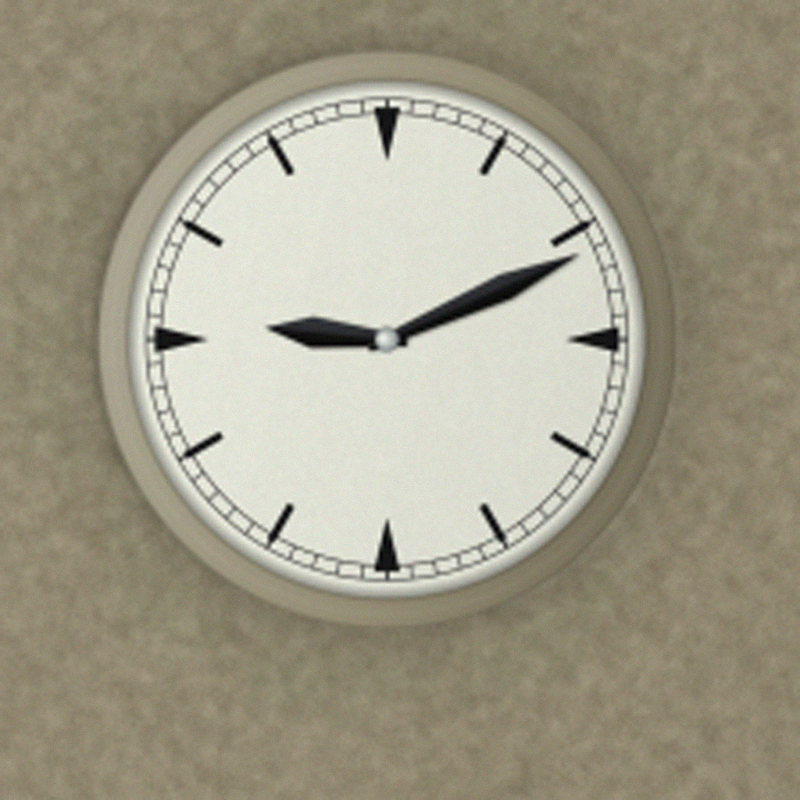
9:11
